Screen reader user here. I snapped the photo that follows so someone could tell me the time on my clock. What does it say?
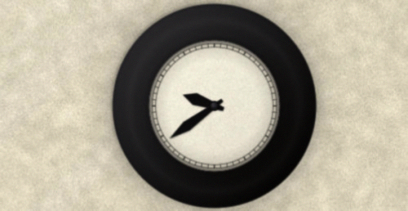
9:39
